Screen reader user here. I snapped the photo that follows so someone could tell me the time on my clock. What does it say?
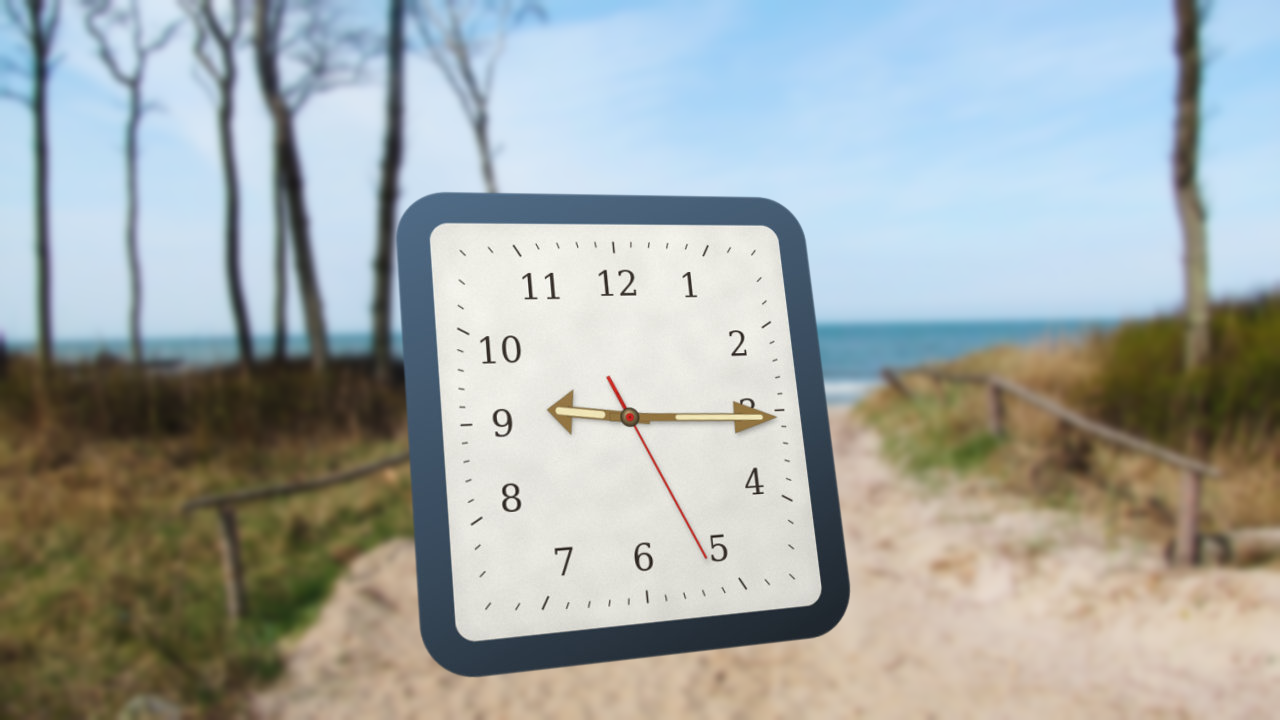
9:15:26
